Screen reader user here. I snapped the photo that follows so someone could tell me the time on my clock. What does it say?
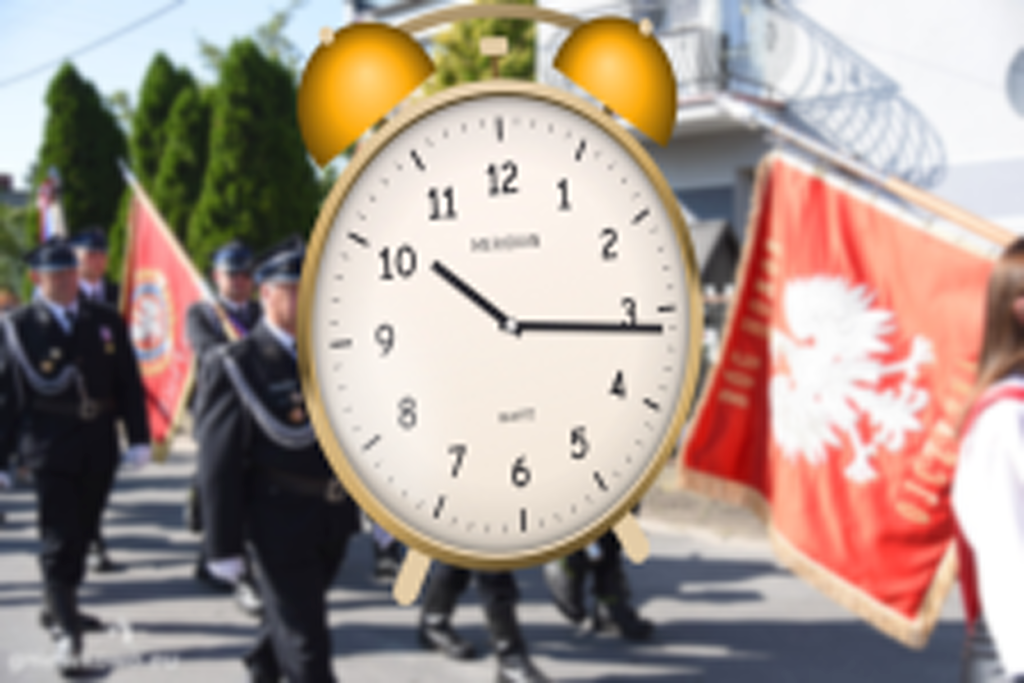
10:16
